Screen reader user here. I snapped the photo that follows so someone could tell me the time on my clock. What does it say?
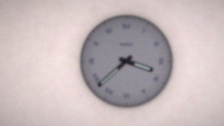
3:38
